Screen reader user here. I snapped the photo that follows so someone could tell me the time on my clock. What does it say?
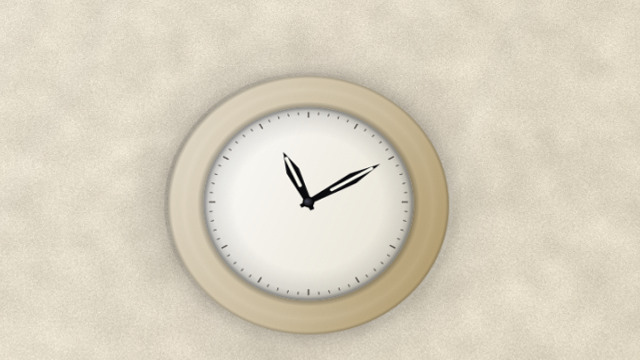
11:10
